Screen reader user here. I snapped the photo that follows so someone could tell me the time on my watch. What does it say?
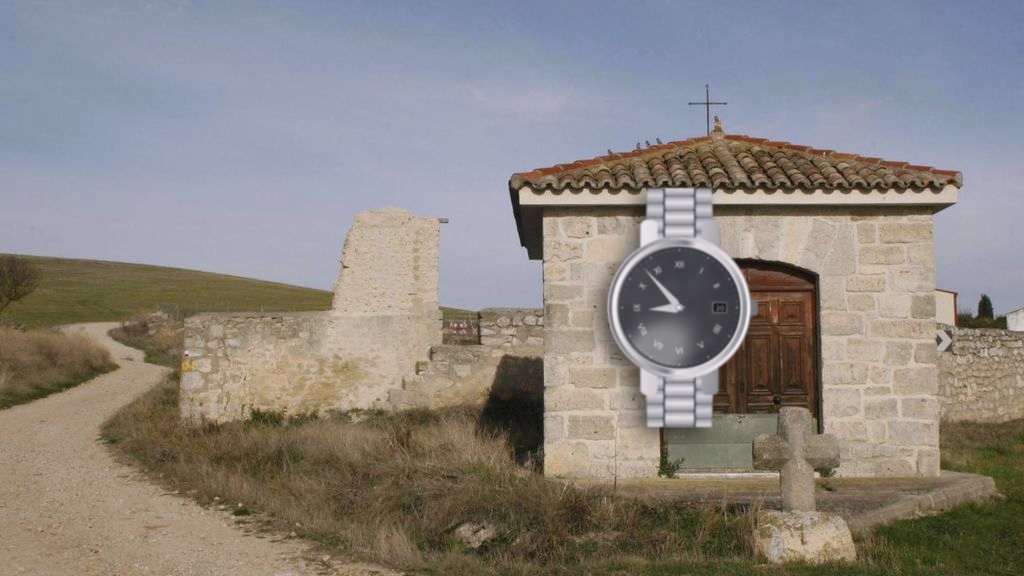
8:53
